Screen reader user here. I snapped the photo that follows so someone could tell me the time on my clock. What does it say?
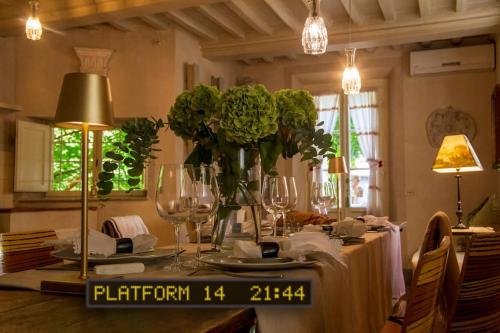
21:44
